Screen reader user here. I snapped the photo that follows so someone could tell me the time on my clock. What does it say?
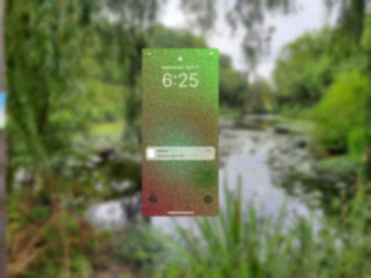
6:25
